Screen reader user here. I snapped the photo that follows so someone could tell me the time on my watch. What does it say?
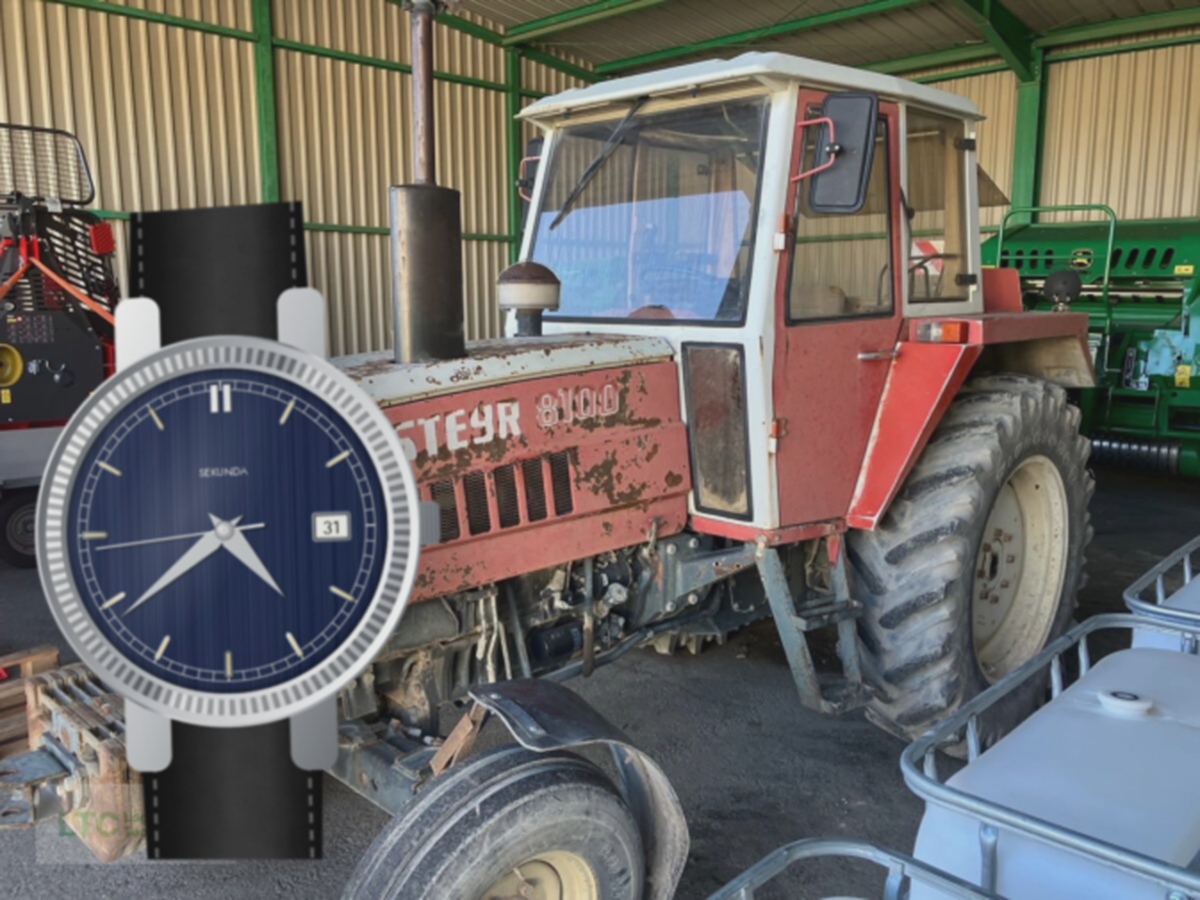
4:38:44
